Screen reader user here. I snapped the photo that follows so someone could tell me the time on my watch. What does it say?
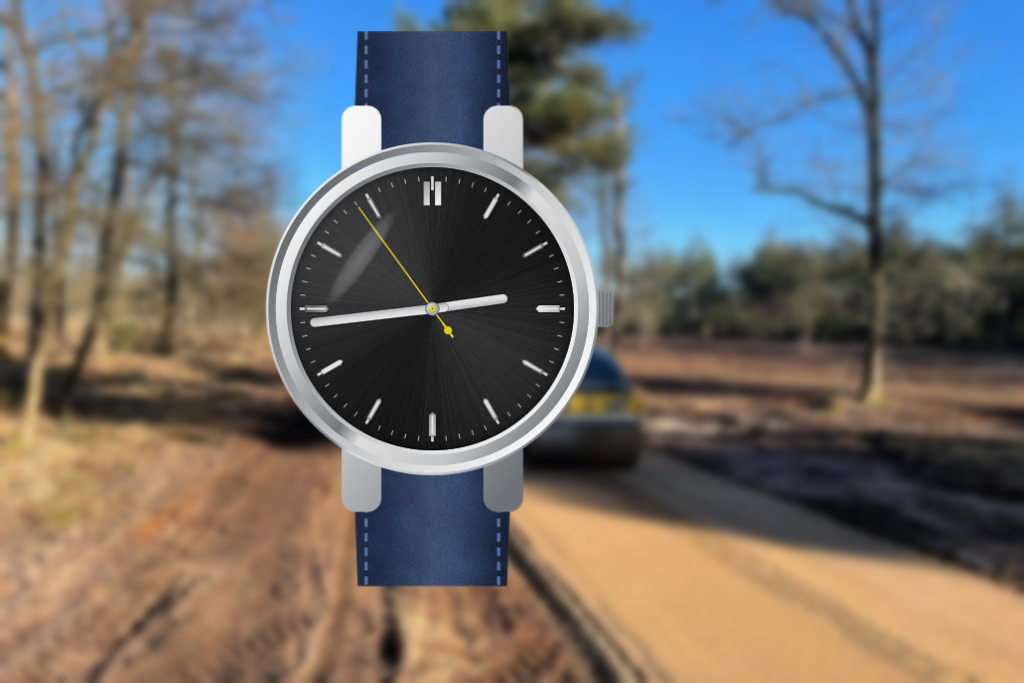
2:43:54
